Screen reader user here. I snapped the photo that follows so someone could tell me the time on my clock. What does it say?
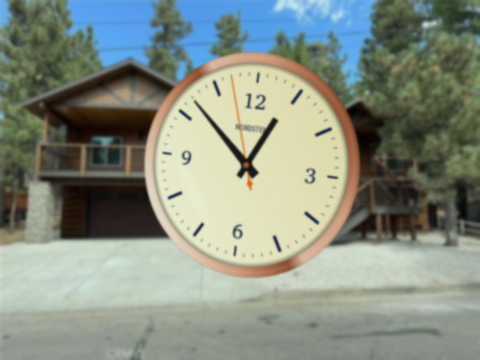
12:51:57
